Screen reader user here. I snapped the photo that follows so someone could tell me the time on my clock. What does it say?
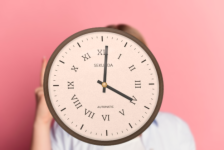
4:01
